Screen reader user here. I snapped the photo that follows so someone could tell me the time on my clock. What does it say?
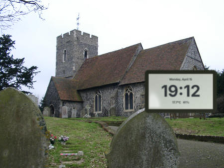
19:12
